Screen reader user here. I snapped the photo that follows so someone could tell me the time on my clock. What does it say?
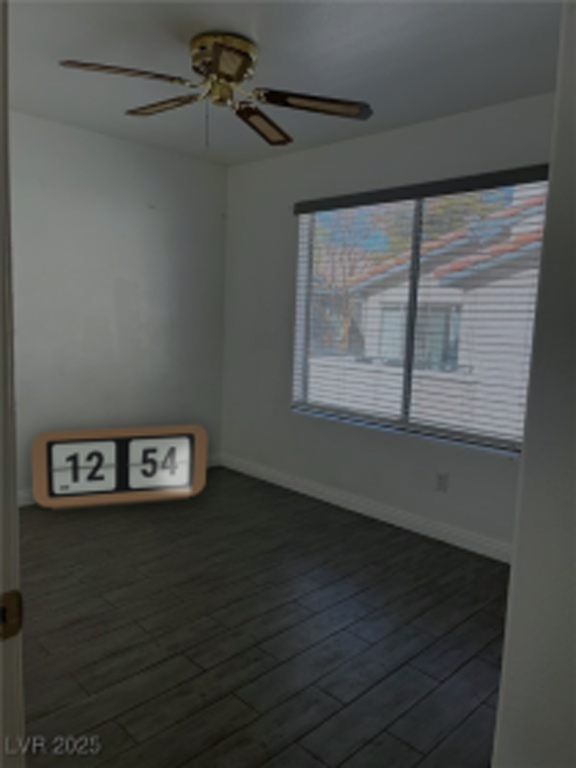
12:54
